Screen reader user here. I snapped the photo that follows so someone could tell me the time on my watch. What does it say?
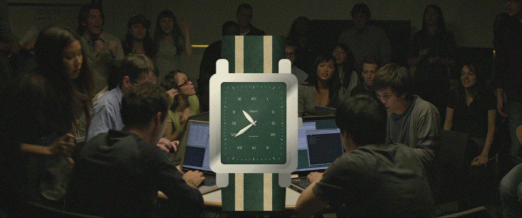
10:39
